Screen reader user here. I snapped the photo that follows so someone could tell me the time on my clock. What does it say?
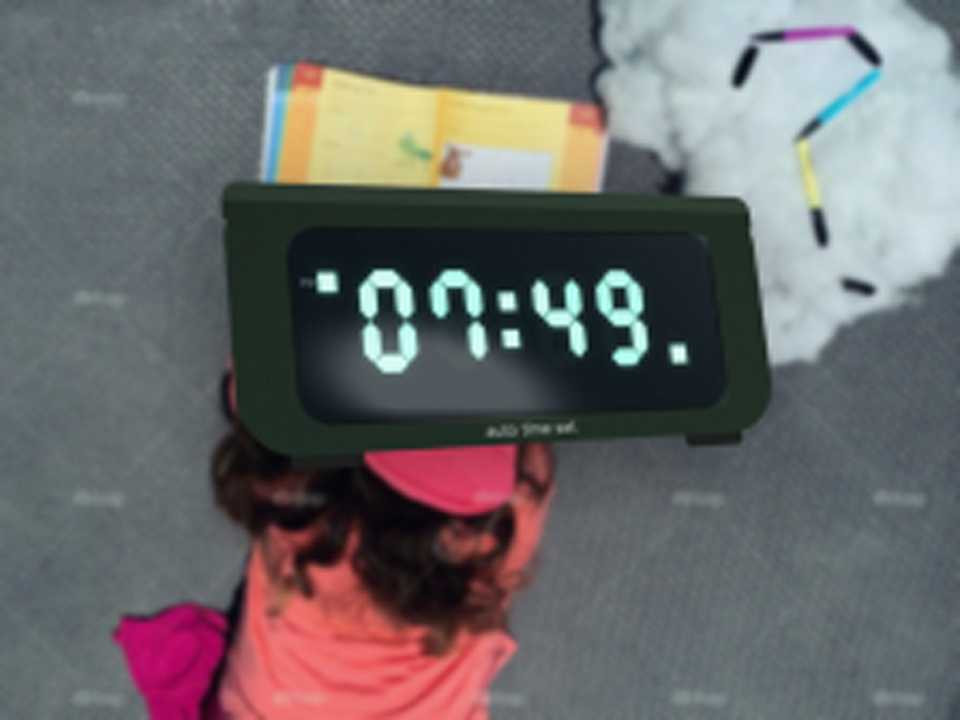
7:49
